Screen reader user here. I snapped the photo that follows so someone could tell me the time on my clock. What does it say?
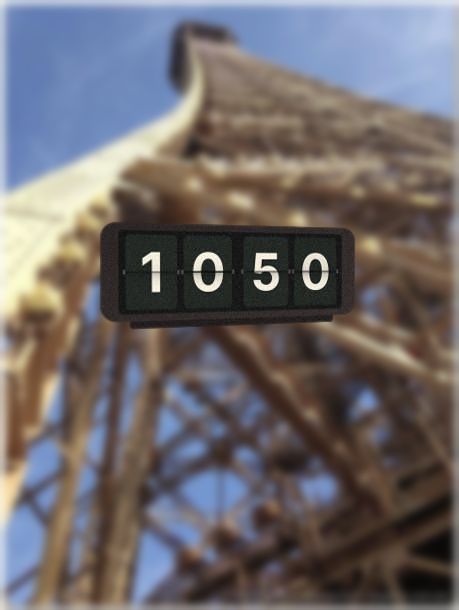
10:50
